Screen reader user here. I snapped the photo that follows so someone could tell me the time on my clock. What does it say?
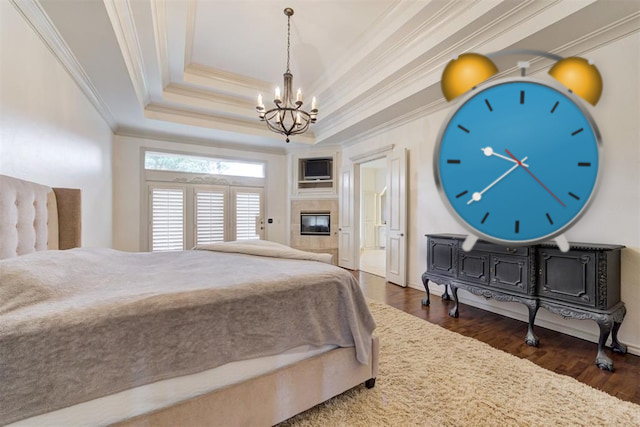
9:38:22
